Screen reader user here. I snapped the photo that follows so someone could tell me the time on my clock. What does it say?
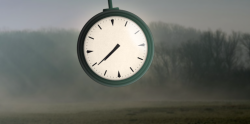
7:39
